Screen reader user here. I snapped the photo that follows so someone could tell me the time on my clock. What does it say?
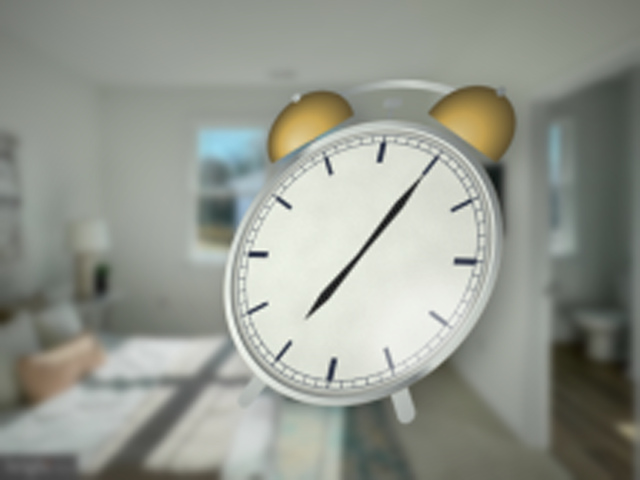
7:05
